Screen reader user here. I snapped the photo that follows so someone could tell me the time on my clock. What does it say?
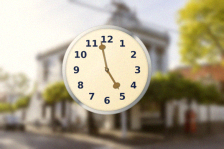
4:58
